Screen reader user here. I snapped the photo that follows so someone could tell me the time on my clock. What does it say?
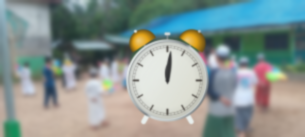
12:01
